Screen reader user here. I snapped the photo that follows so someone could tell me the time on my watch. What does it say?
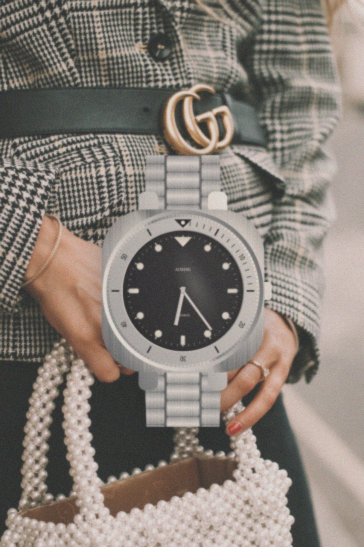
6:24
